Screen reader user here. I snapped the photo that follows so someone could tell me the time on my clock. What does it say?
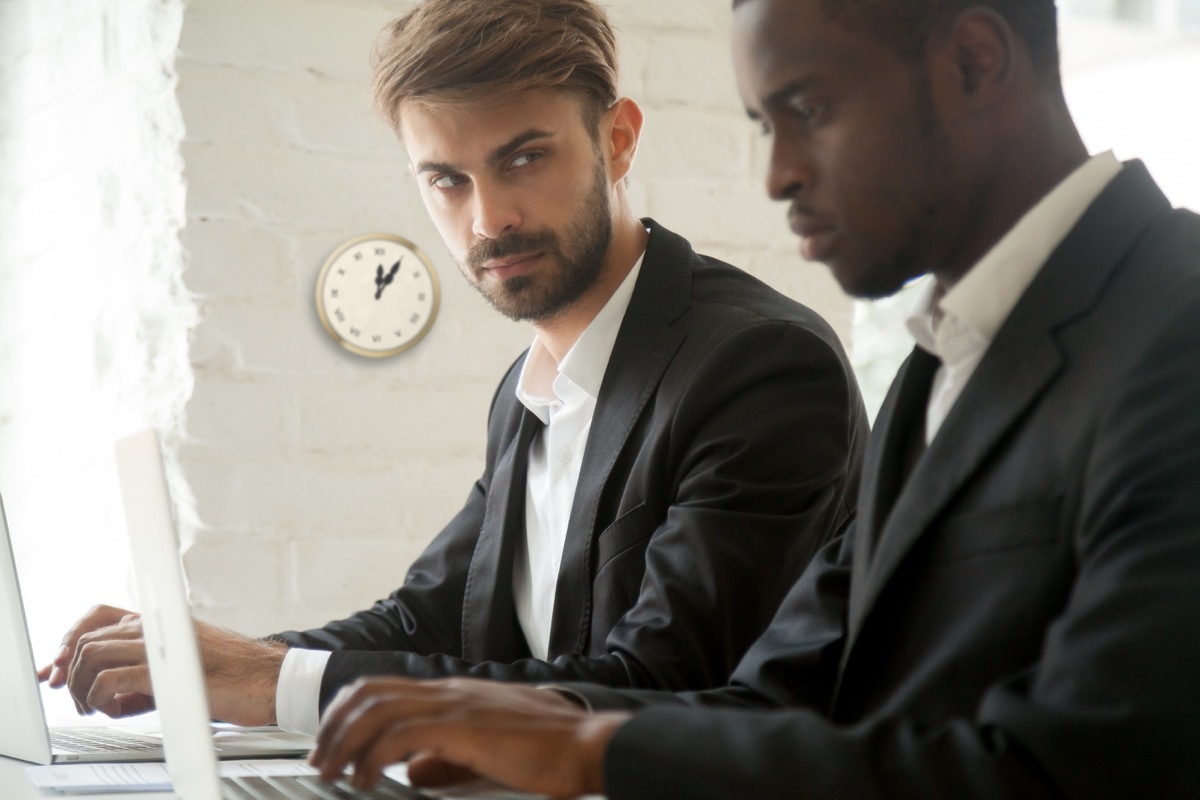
12:05
